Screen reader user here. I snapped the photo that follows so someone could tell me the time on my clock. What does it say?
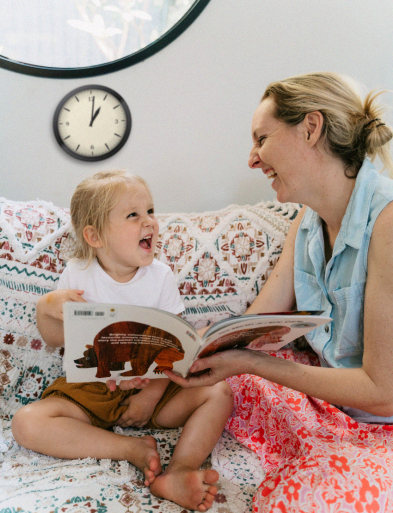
1:01
